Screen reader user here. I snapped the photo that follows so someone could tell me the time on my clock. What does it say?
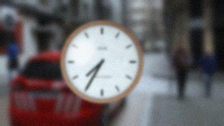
7:35
